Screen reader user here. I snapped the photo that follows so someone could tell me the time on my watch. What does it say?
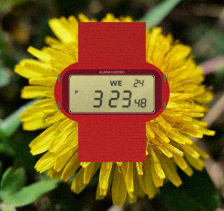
3:23:48
